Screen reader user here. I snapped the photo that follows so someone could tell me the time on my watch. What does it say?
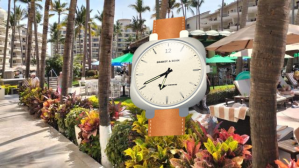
6:41
